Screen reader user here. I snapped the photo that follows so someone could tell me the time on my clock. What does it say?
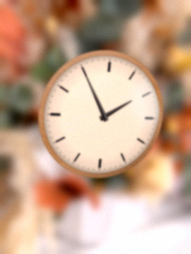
1:55
